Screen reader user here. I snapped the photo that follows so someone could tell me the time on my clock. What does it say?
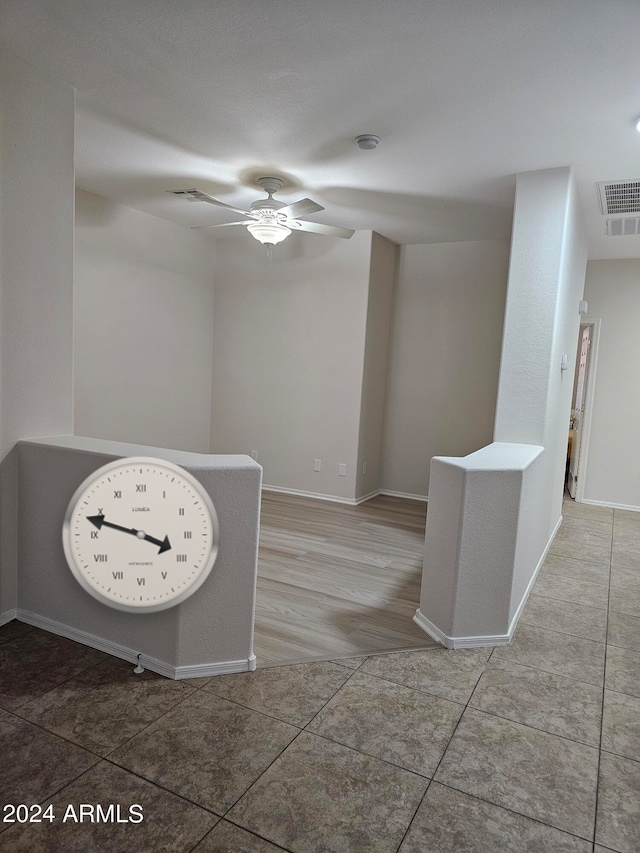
3:48
